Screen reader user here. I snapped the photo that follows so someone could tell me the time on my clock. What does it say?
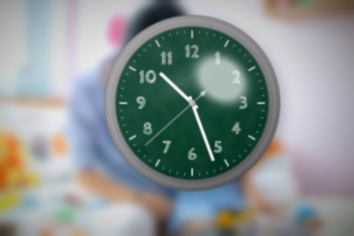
10:26:38
